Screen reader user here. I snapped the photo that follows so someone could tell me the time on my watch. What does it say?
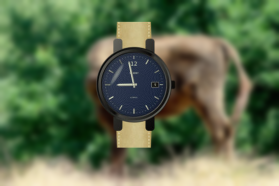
8:58
